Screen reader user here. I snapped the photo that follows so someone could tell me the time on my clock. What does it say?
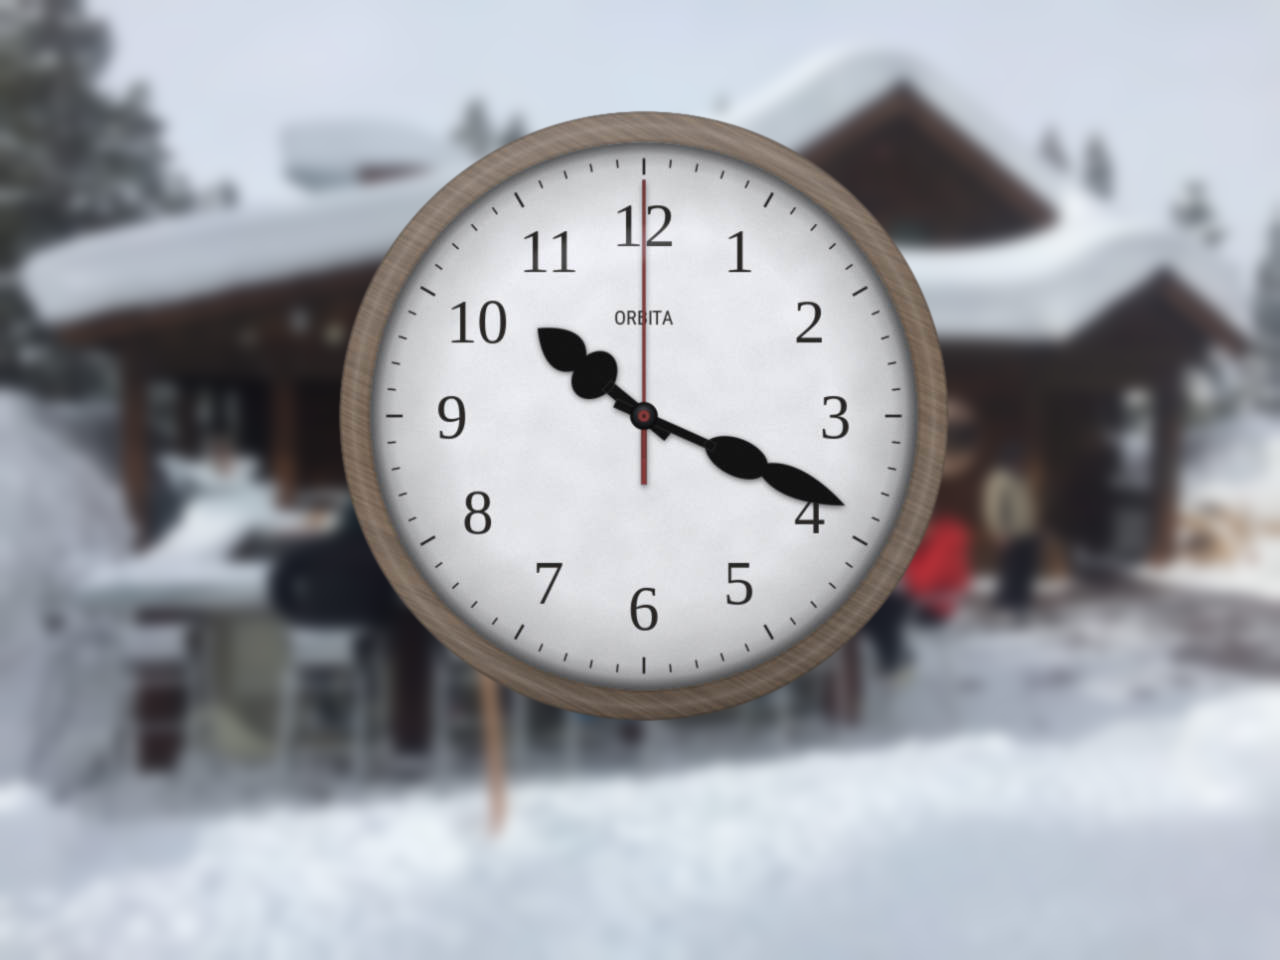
10:19:00
